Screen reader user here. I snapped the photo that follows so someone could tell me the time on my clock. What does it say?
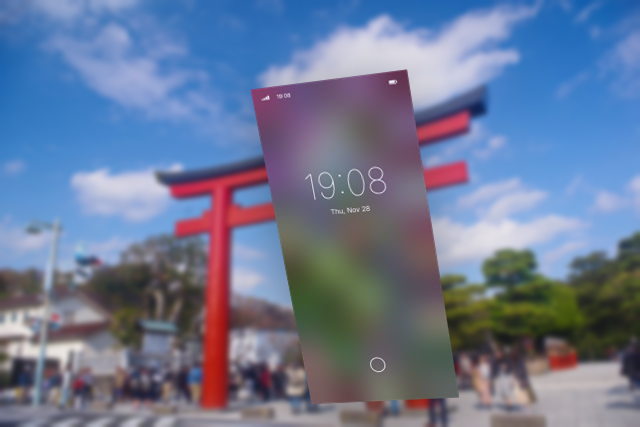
19:08
